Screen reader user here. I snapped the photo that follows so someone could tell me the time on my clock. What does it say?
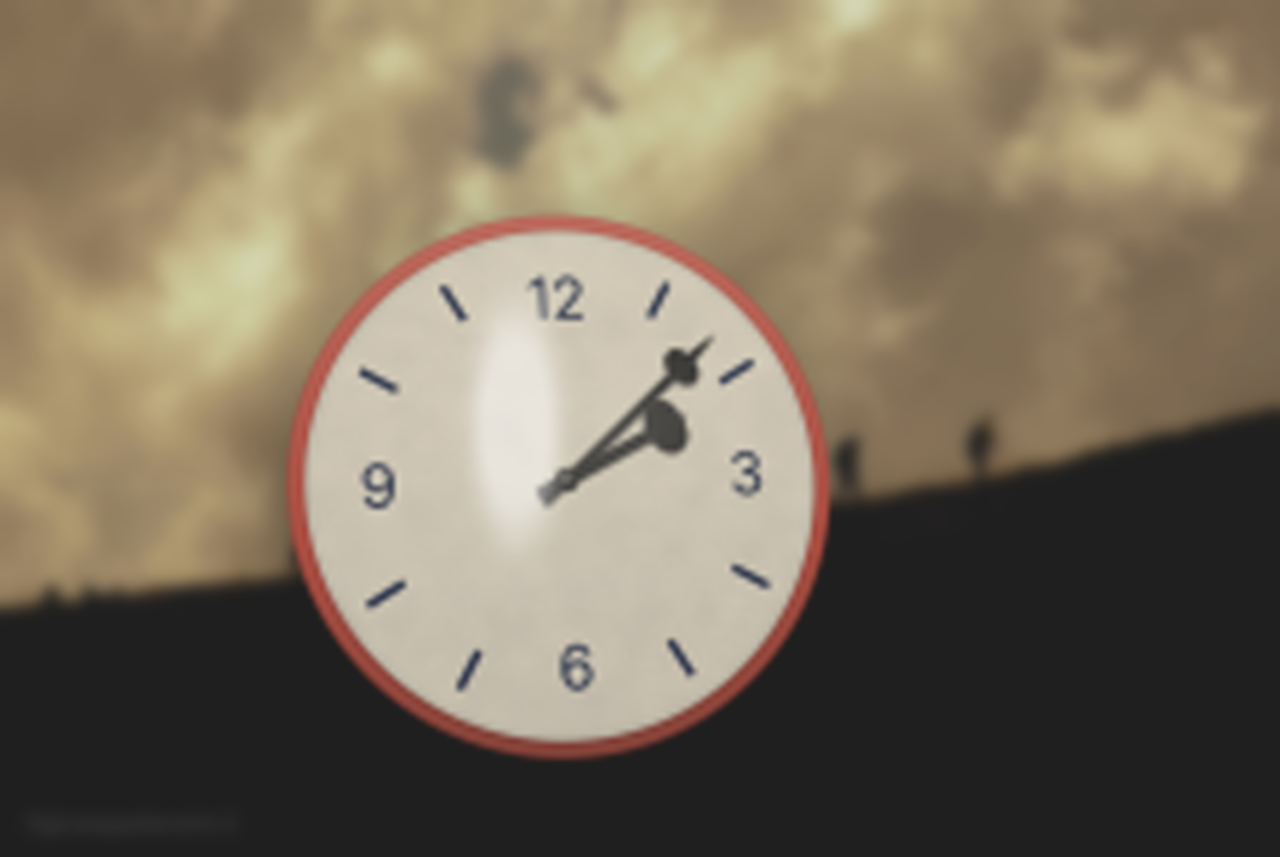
2:08
